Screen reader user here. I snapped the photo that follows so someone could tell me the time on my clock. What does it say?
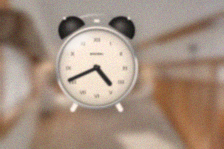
4:41
